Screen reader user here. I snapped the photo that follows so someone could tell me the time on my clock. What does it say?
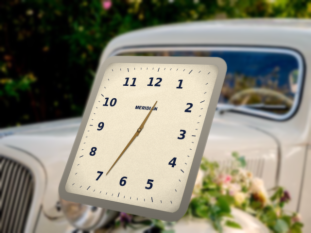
12:34
